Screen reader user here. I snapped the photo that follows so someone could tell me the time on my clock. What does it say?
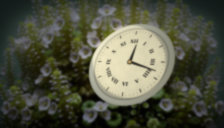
12:18
